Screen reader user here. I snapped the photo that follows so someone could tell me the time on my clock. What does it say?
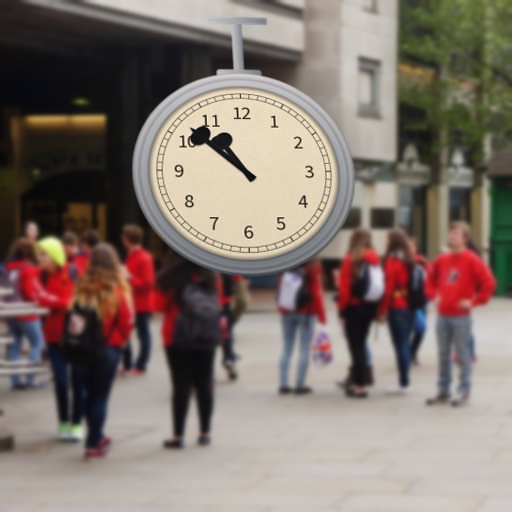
10:52
